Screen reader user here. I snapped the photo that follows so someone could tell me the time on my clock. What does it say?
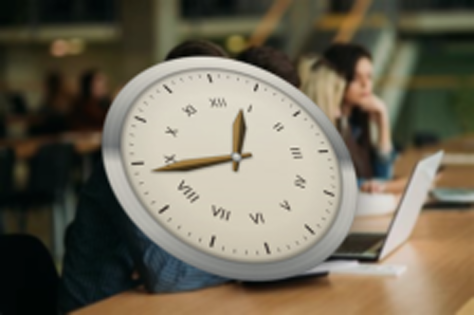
12:44
